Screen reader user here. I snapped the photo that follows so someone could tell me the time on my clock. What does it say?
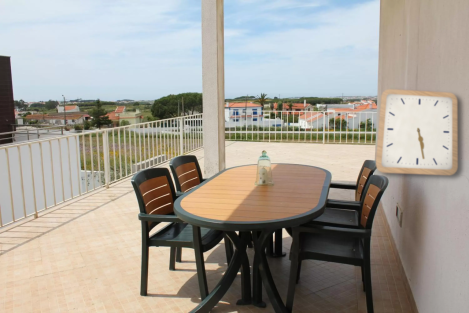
5:28
